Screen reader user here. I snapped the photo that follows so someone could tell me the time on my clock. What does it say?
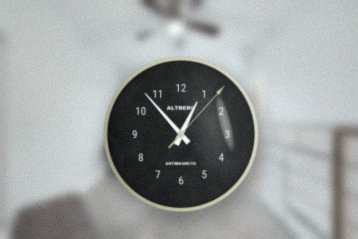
12:53:07
